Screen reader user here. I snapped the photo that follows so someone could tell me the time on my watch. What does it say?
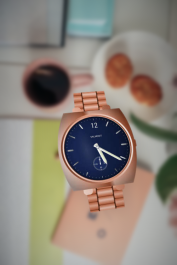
5:21
